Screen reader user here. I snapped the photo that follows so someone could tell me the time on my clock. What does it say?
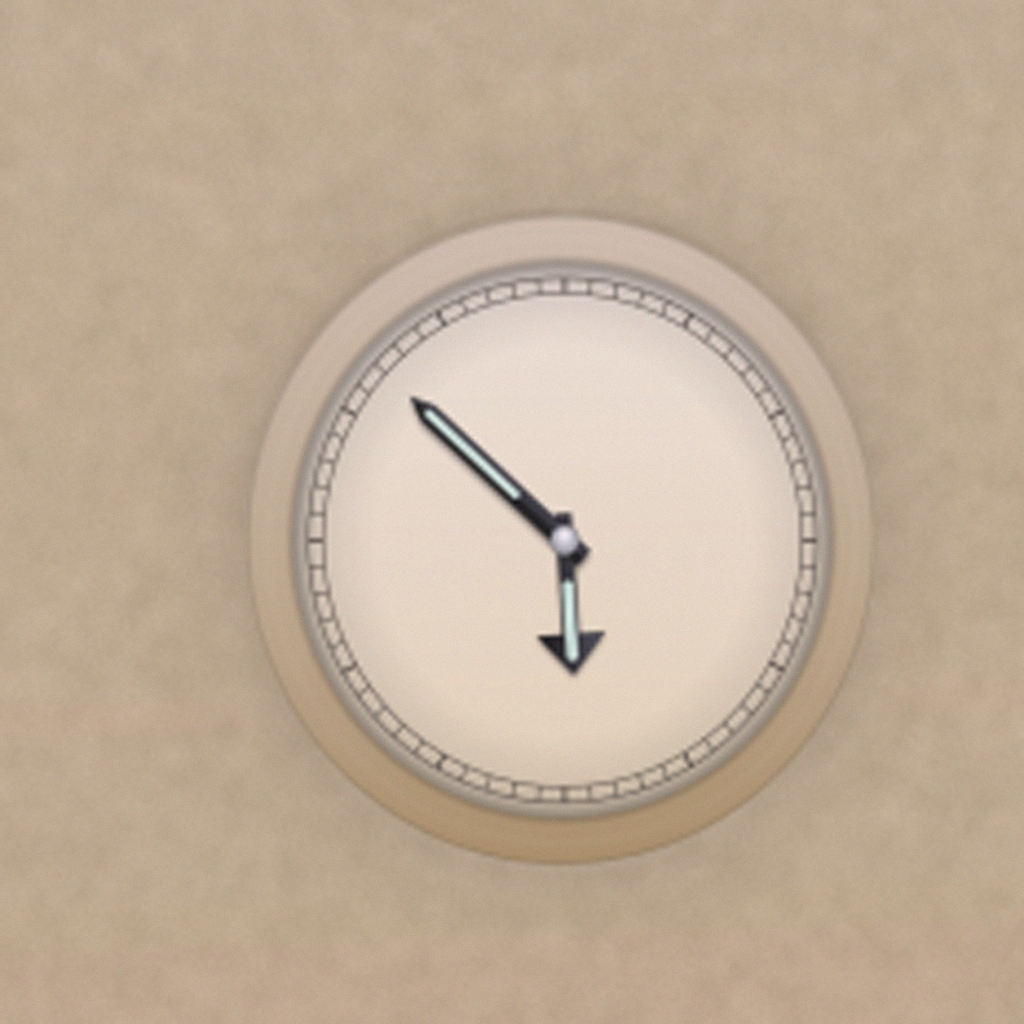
5:52
